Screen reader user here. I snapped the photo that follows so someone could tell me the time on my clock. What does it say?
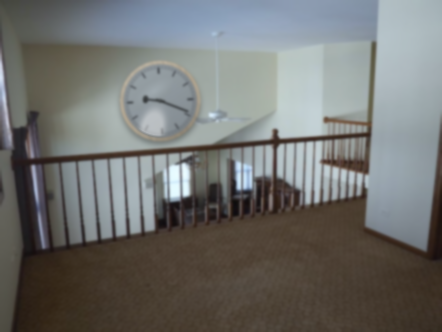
9:19
